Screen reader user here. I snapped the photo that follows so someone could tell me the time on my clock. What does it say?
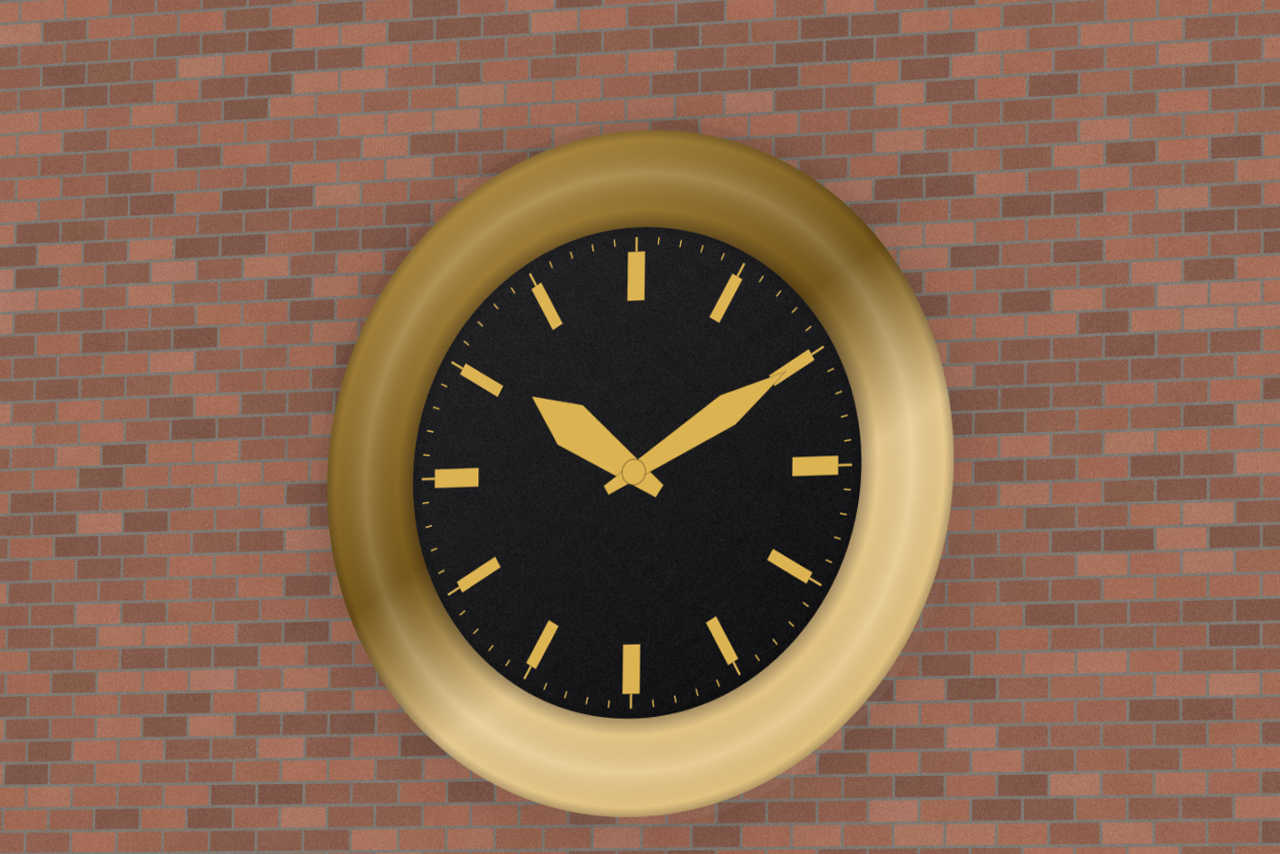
10:10
